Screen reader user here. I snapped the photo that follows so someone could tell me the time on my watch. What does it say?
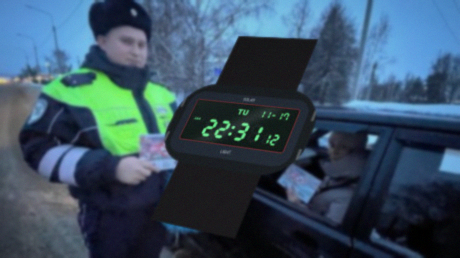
22:31:12
